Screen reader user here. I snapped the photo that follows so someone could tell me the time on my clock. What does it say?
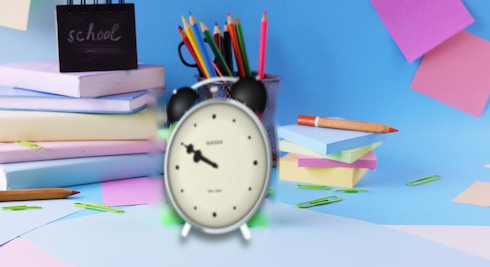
9:50
